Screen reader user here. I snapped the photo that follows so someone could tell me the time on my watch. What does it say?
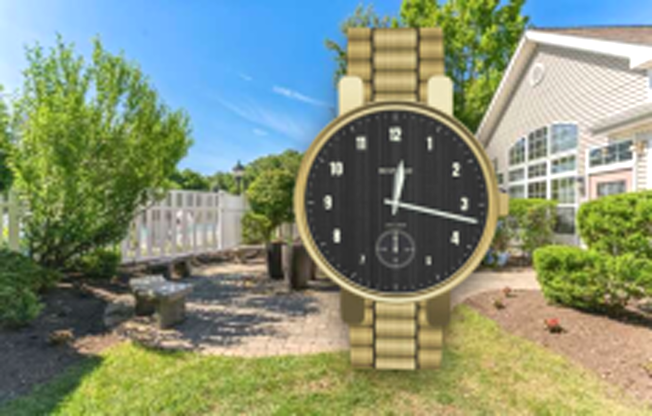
12:17
